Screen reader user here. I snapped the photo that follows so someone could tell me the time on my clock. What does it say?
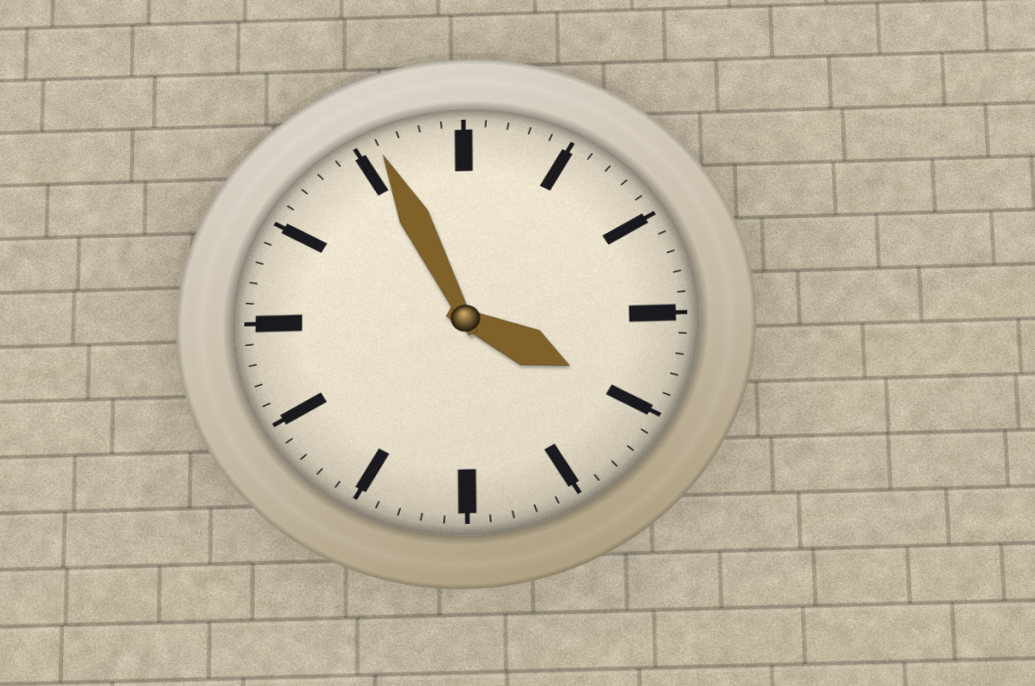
3:56
